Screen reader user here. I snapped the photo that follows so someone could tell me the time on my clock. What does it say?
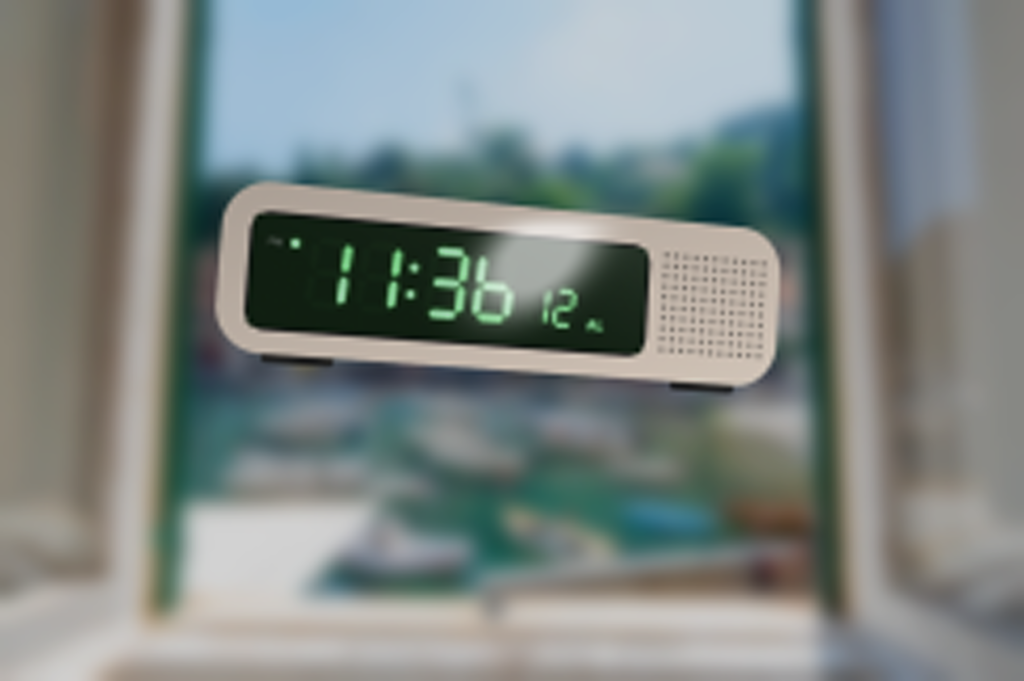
11:36:12
